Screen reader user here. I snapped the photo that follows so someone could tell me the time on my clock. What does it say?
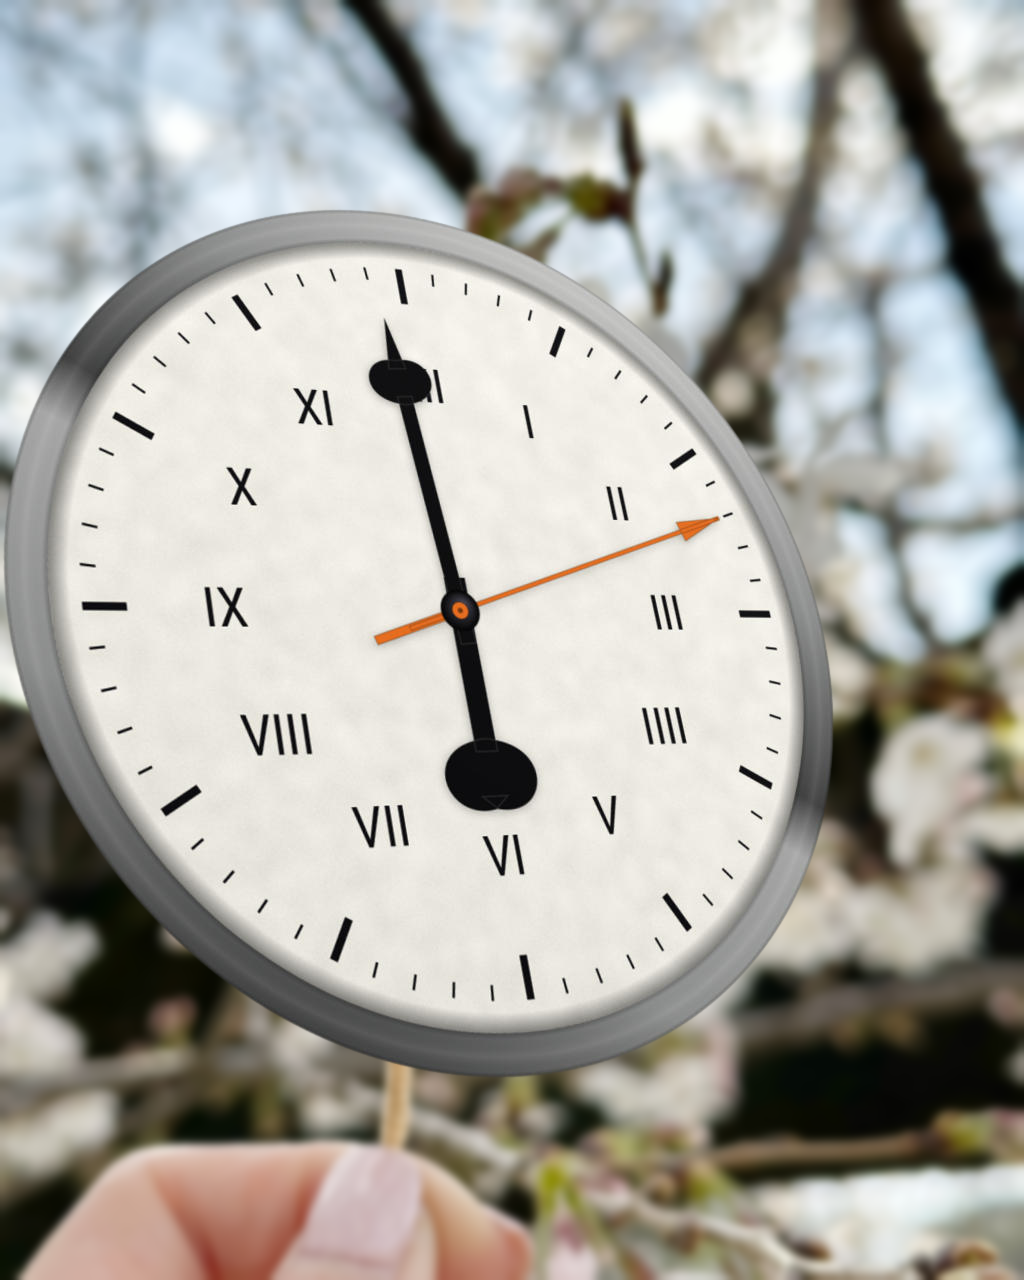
5:59:12
